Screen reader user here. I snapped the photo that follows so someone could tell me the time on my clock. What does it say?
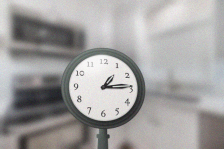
1:14
